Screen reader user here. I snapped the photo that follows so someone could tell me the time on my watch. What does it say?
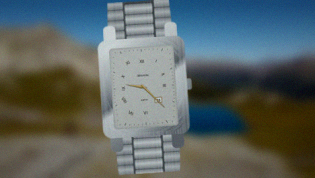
9:23
